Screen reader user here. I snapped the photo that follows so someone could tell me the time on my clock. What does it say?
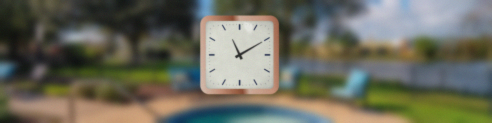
11:10
